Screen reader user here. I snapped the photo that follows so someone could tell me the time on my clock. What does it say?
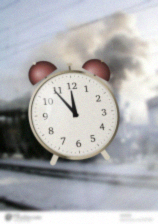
11:54
